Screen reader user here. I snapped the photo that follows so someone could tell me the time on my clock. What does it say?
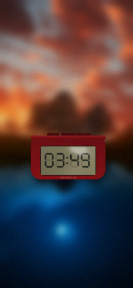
3:49
